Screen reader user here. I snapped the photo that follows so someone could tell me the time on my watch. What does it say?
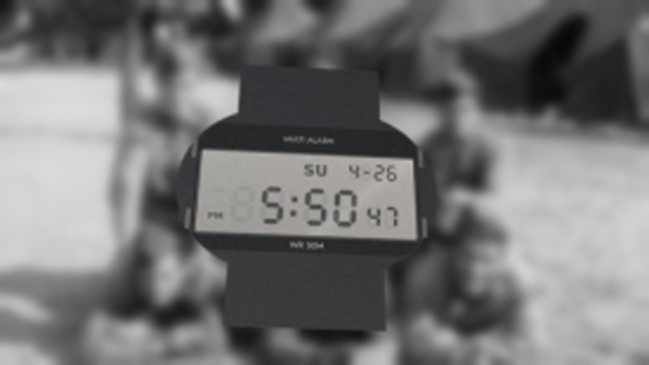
5:50:47
